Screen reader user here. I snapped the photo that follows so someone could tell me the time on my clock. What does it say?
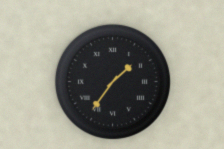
1:36
